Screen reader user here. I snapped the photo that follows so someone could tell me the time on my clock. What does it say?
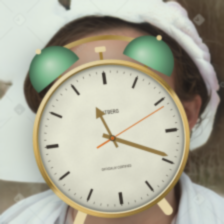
11:19:11
